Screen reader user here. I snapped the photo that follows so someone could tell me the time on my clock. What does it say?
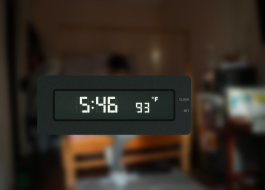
5:46
